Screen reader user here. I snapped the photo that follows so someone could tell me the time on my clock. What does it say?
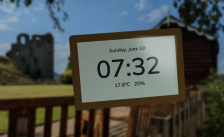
7:32
